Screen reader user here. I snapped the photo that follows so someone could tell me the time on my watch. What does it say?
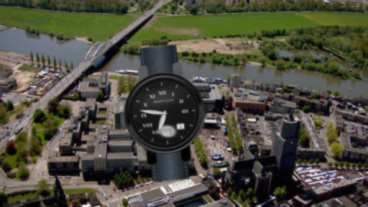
6:47
